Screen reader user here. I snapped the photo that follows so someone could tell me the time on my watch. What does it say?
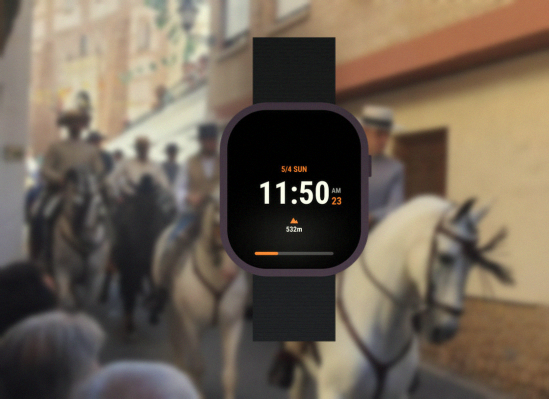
11:50:23
